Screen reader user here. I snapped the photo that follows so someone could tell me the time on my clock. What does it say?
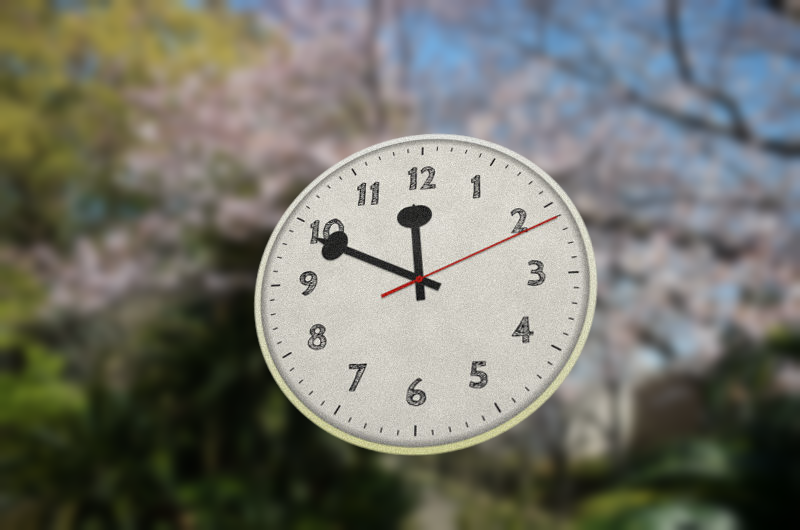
11:49:11
